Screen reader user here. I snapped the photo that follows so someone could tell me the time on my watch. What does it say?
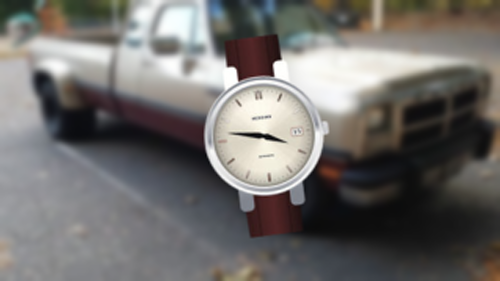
3:47
